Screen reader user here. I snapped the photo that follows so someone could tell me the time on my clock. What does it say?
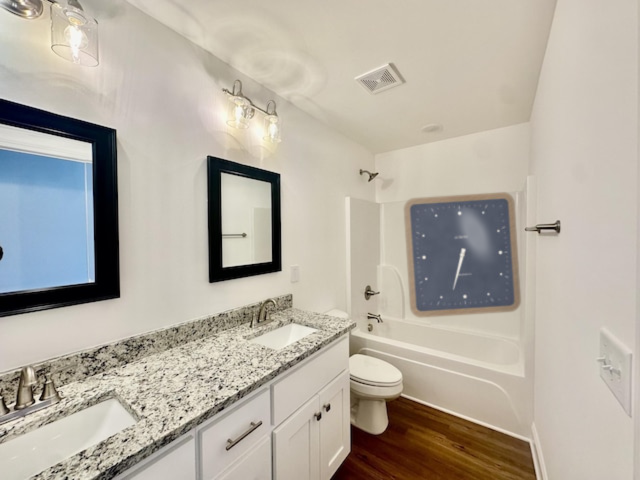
6:33
